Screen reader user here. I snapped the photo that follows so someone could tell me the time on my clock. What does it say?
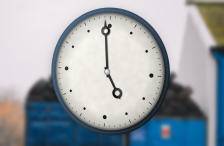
4:59
